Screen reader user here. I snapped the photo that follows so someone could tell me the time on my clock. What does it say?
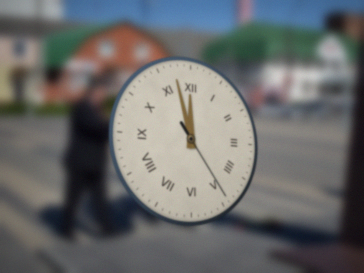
11:57:24
